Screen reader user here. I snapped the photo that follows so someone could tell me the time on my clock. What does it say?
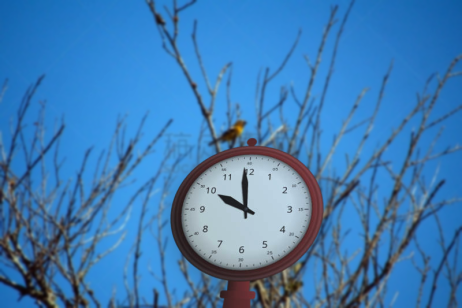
9:59
